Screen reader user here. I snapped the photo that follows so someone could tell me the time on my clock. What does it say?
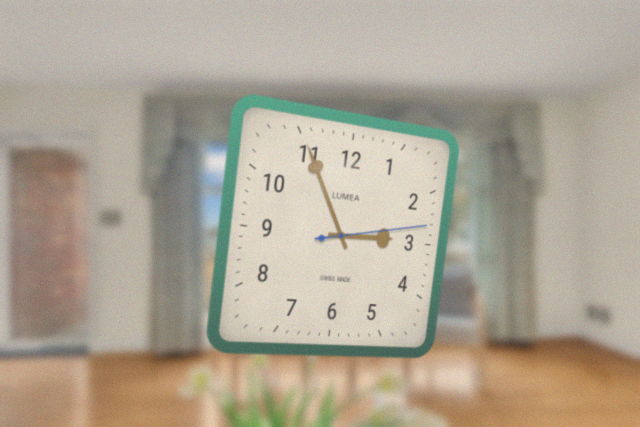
2:55:13
